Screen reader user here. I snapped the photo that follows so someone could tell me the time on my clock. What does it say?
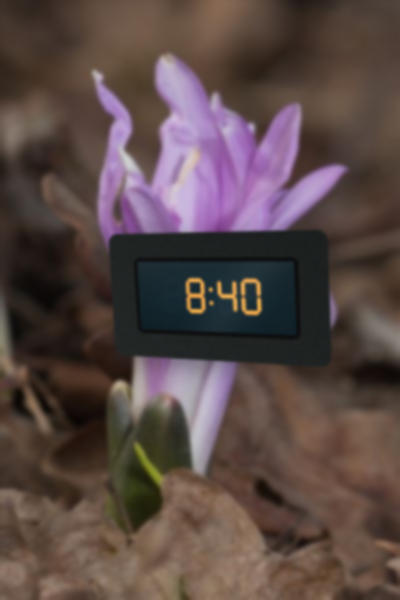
8:40
